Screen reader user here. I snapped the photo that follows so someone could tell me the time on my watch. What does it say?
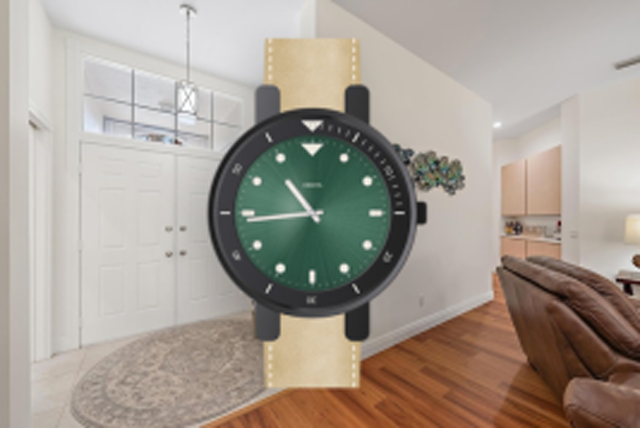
10:44
